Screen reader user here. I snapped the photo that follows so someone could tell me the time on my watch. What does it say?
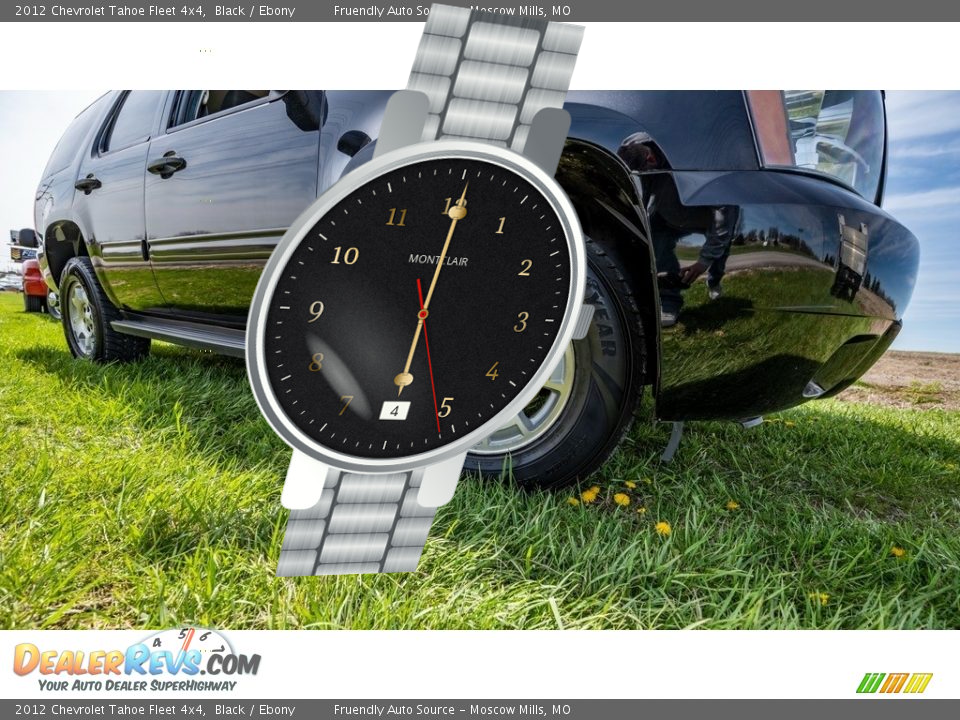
6:00:26
